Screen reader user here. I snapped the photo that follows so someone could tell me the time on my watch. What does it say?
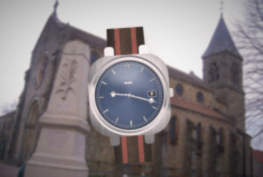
9:18
